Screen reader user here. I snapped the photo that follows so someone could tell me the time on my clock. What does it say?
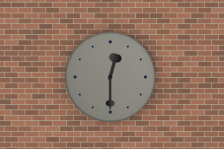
12:30
